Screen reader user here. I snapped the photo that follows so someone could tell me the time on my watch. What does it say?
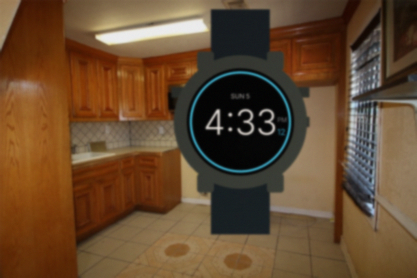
4:33
